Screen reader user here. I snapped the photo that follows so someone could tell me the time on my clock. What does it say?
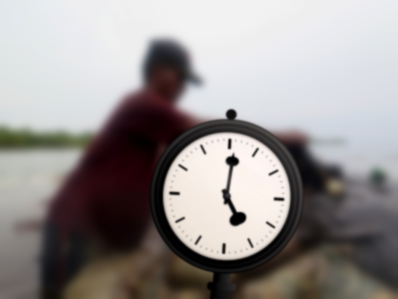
5:01
